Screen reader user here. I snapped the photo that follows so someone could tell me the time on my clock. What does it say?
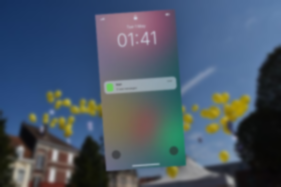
1:41
